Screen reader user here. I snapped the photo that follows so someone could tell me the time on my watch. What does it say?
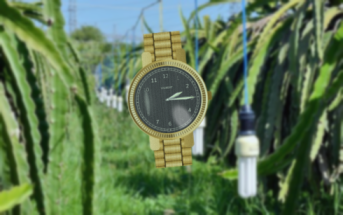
2:15
